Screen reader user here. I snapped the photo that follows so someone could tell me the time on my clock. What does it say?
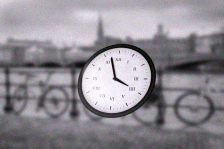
3:57
